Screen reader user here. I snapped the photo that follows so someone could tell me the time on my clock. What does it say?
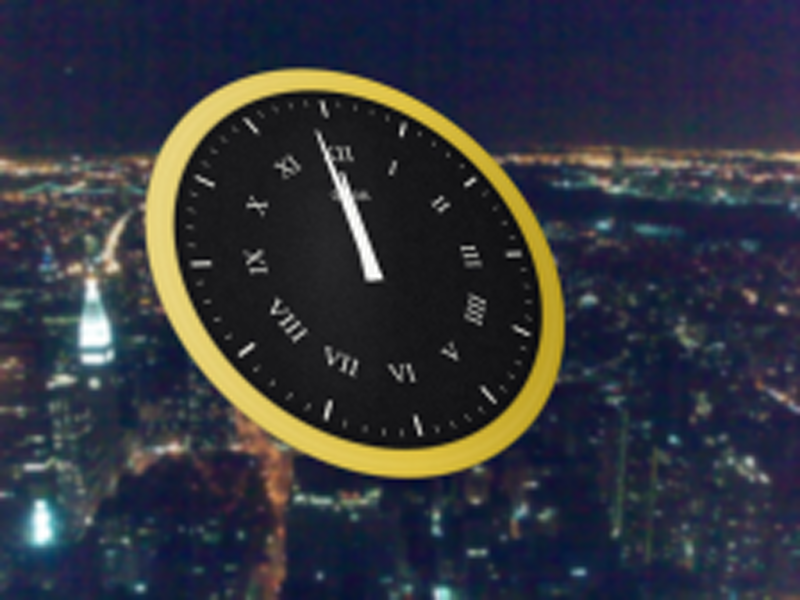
11:59
